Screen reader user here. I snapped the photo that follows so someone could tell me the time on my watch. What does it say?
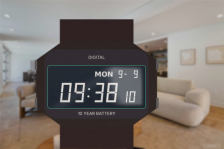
9:38:10
